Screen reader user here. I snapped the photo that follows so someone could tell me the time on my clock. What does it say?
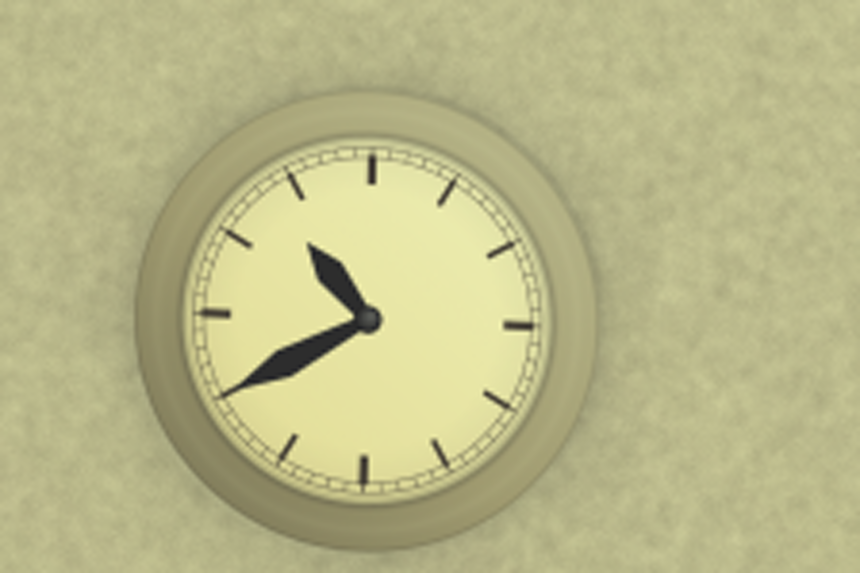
10:40
